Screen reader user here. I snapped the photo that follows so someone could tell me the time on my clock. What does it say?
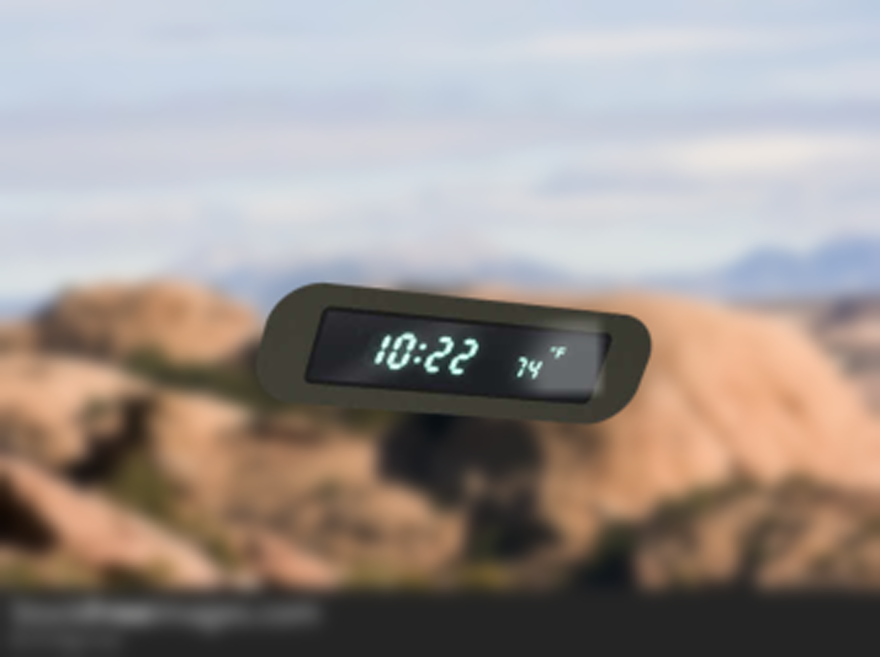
10:22
